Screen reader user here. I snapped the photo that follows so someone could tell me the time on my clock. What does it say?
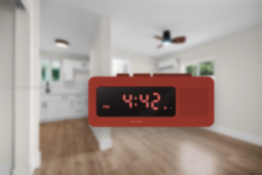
4:42
